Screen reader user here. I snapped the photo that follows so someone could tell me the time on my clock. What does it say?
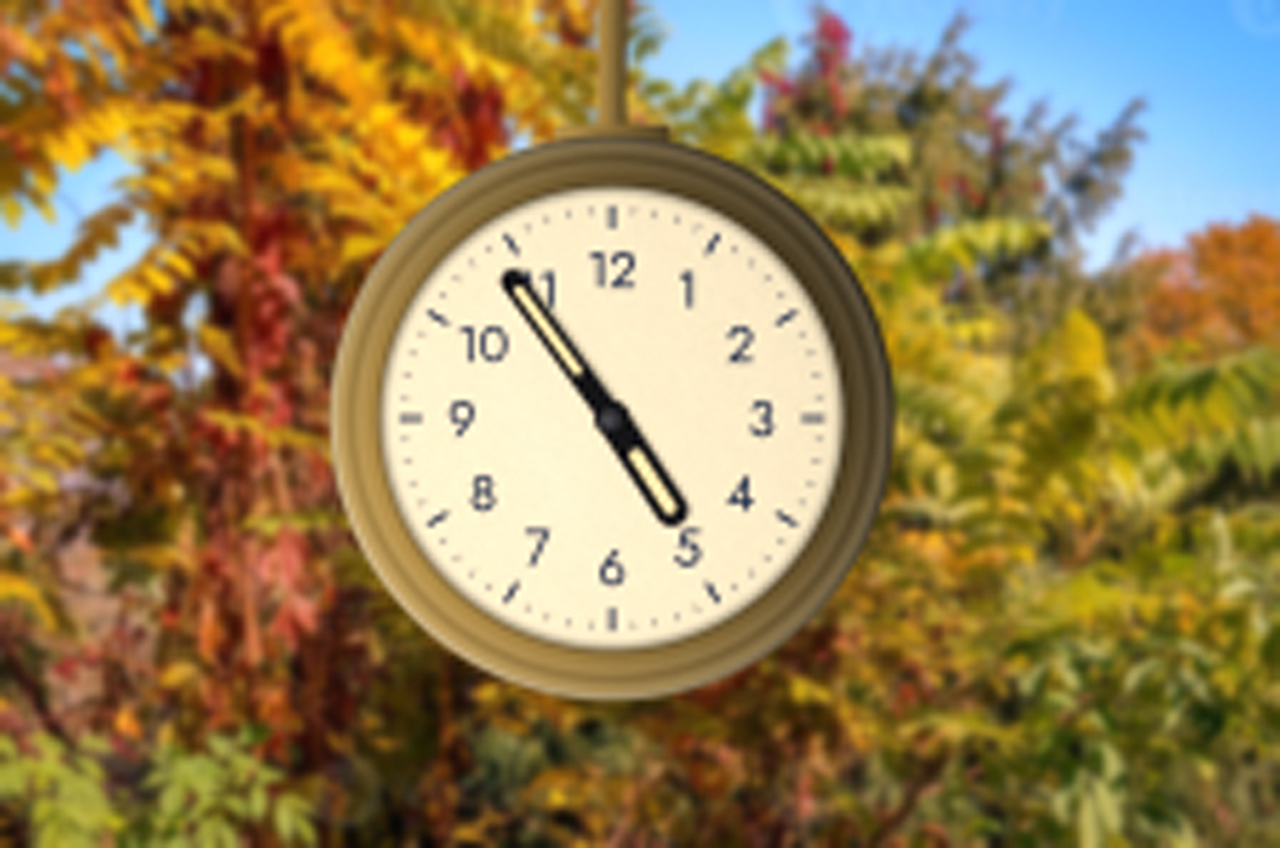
4:54
